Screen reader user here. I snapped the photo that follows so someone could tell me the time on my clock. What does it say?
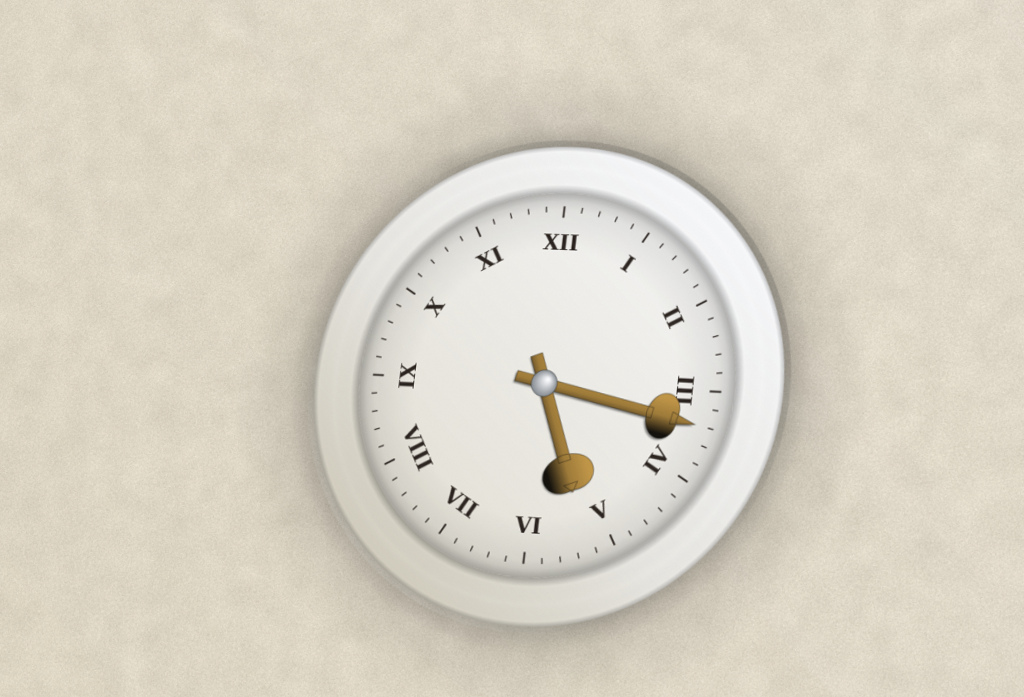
5:17
